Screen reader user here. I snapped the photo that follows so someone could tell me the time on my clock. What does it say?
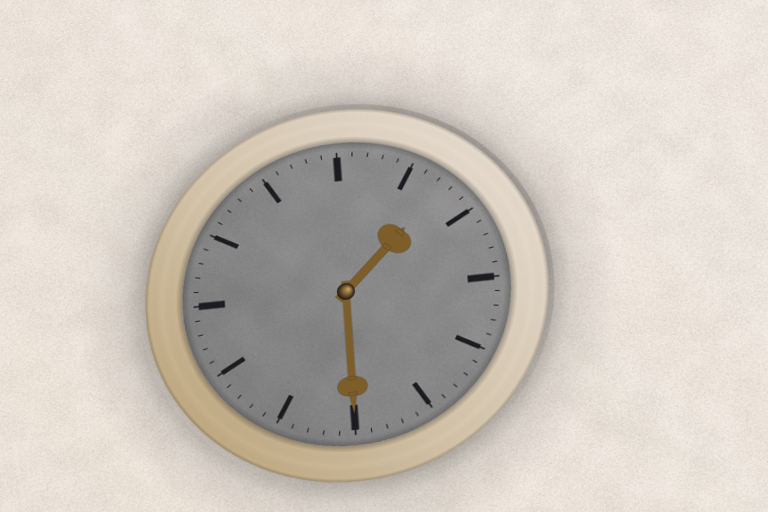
1:30
